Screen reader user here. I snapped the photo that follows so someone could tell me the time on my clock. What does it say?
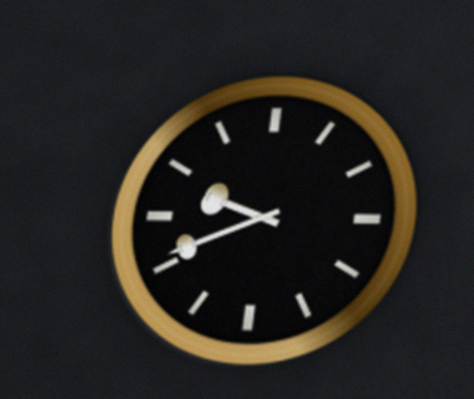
9:41
